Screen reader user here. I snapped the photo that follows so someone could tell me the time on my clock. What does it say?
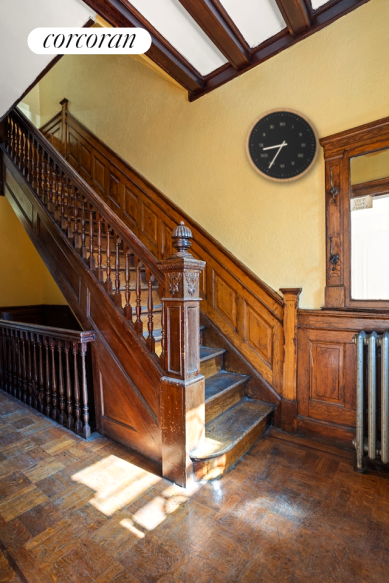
8:35
